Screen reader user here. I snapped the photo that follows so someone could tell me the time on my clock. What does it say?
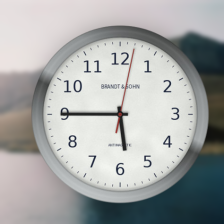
5:45:02
